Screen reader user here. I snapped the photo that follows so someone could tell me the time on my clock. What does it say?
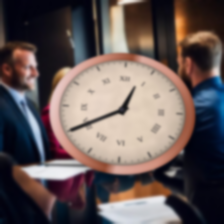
12:40
